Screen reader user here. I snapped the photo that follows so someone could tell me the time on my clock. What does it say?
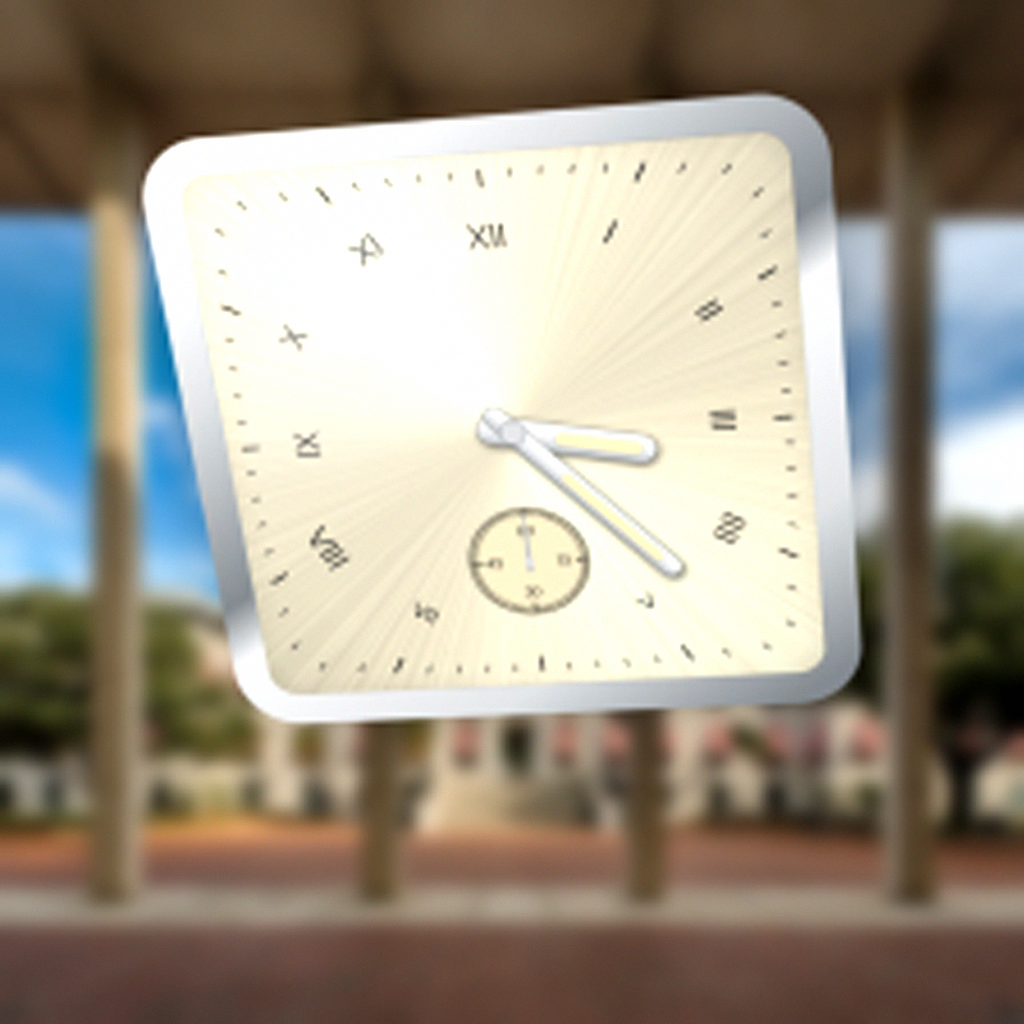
3:23
